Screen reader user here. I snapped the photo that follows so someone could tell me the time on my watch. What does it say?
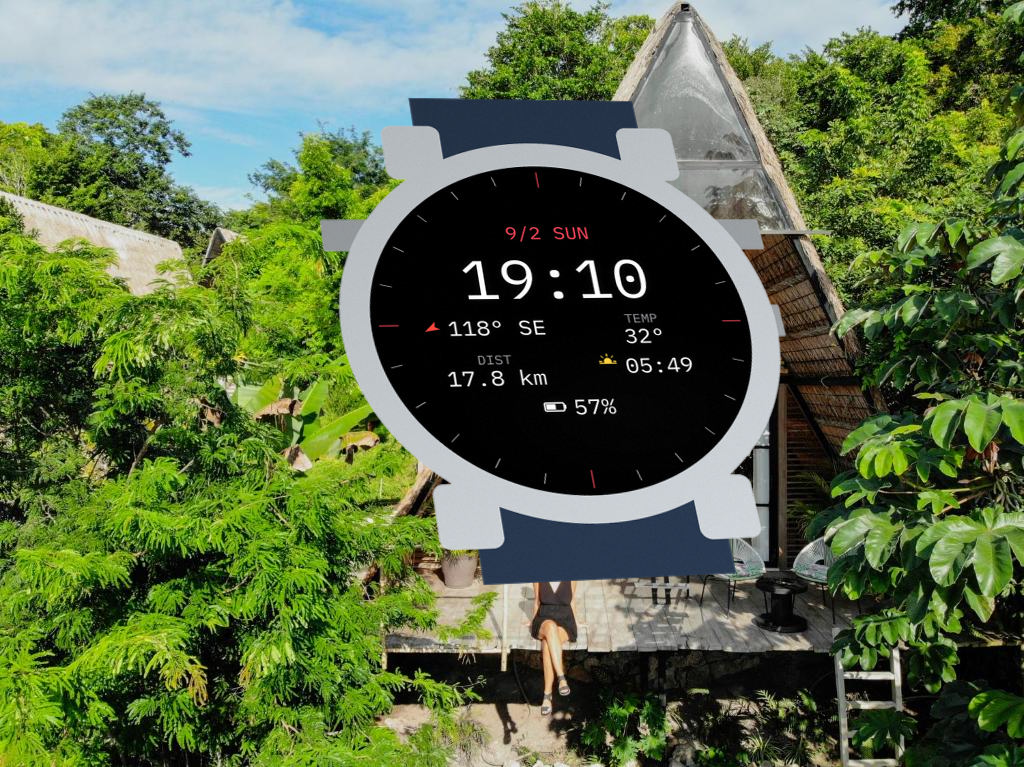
19:10
